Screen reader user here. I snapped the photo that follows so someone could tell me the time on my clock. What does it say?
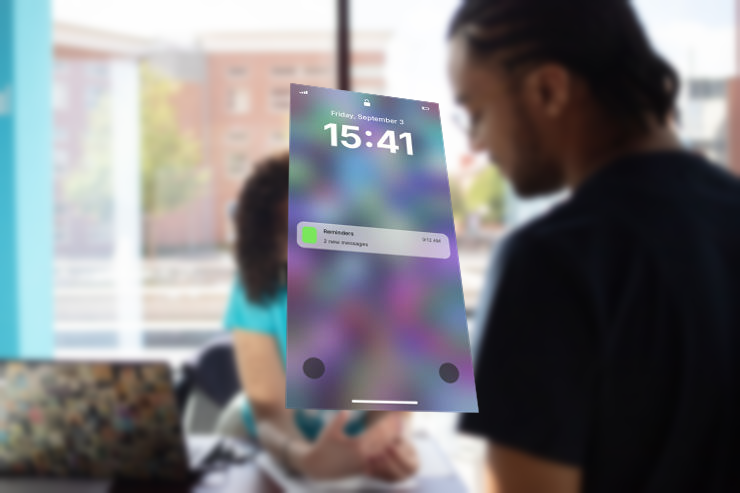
15:41
